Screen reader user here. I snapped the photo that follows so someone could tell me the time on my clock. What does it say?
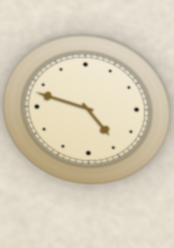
4:48
